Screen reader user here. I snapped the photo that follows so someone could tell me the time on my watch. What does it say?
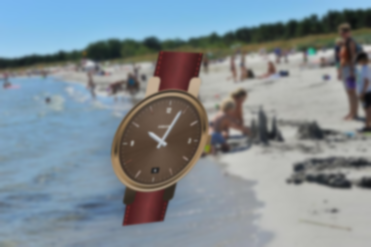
10:04
